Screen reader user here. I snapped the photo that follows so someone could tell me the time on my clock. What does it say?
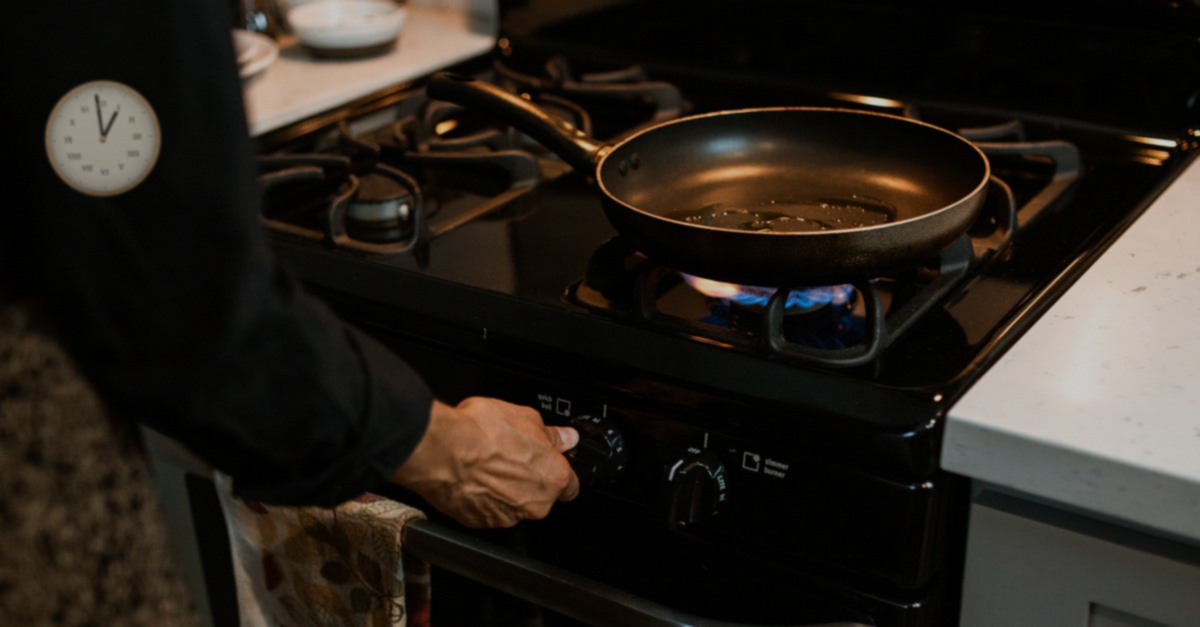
12:59
